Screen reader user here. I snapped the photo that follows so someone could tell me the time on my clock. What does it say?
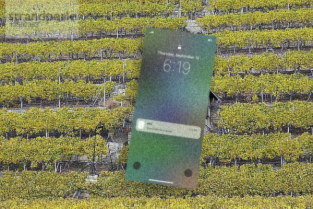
6:19
